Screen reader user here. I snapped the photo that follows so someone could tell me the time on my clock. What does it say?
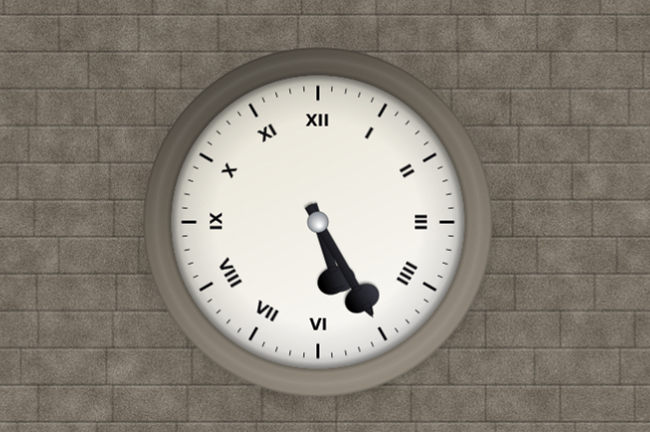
5:25
